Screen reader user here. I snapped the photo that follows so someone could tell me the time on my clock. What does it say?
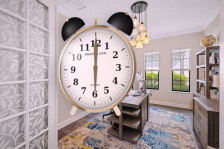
6:00
